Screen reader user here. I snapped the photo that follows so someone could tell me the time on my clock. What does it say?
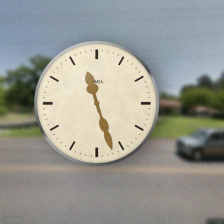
11:27
